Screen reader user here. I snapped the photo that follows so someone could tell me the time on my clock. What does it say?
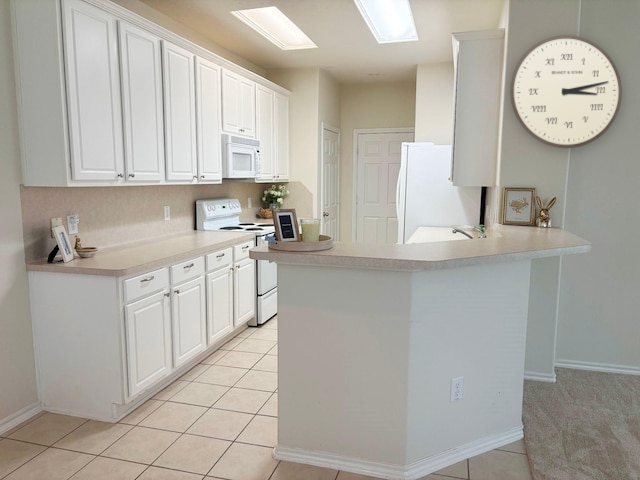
3:13
